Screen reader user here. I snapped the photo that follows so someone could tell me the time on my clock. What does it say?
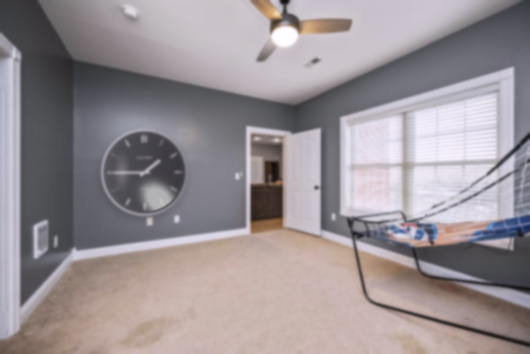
1:45
